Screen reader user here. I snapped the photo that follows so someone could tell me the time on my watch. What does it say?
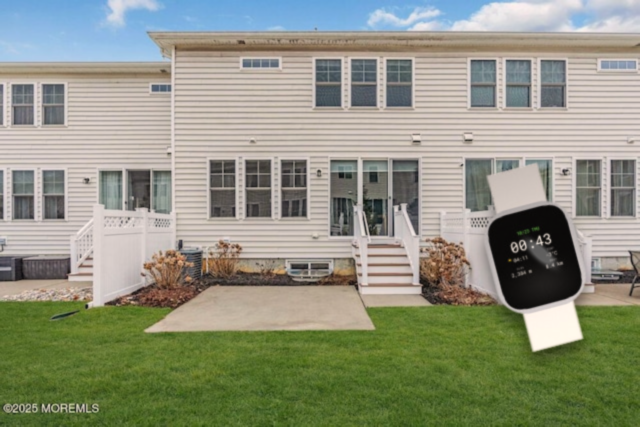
0:43
